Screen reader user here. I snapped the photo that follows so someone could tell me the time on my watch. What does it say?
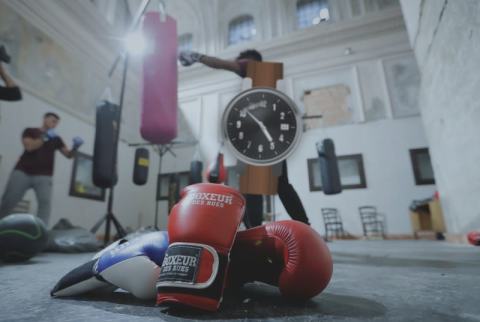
4:52
